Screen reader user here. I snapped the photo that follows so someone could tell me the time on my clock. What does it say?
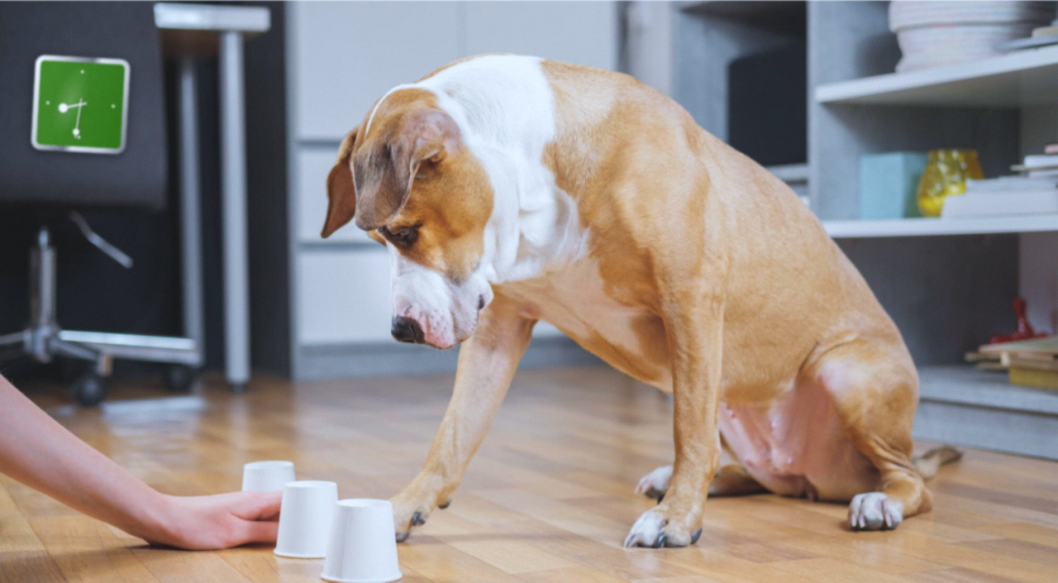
8:31
